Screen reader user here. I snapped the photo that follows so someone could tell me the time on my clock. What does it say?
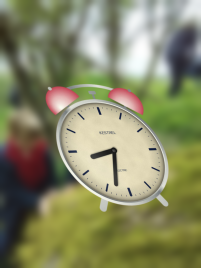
8:33
